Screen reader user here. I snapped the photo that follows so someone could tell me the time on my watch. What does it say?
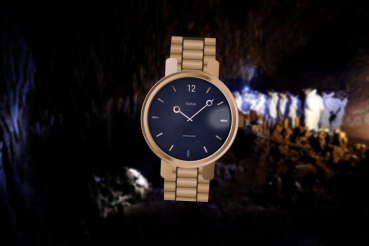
10:08
